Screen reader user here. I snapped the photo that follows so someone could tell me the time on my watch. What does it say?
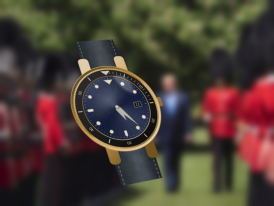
5:24
